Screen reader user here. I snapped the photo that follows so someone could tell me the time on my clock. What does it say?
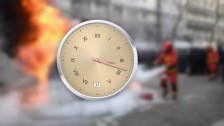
3:18
